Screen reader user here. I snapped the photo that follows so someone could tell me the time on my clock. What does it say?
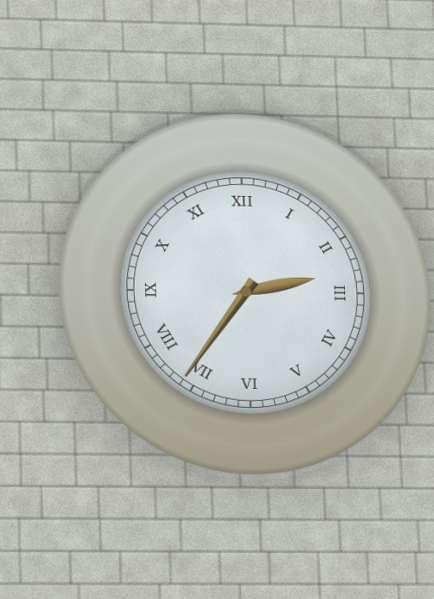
2:36
